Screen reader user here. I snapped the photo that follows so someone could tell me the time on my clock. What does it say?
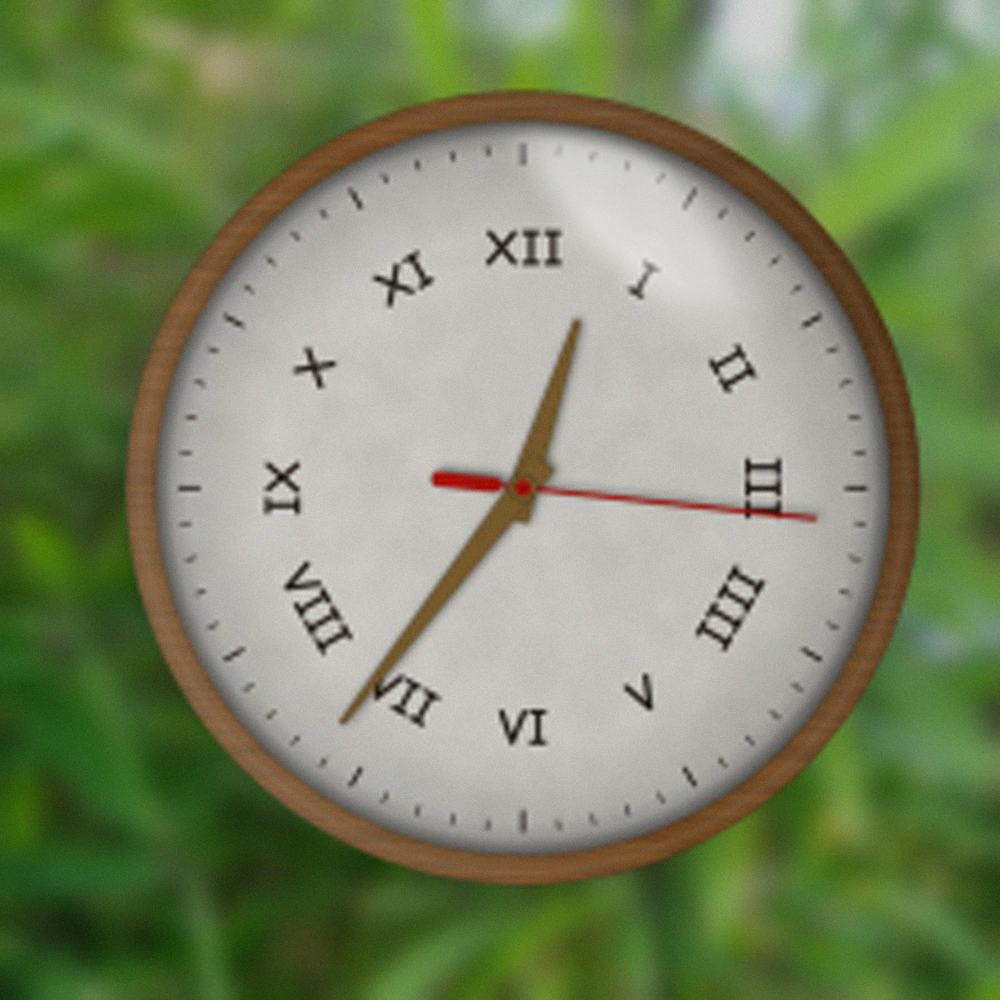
12:36:16
